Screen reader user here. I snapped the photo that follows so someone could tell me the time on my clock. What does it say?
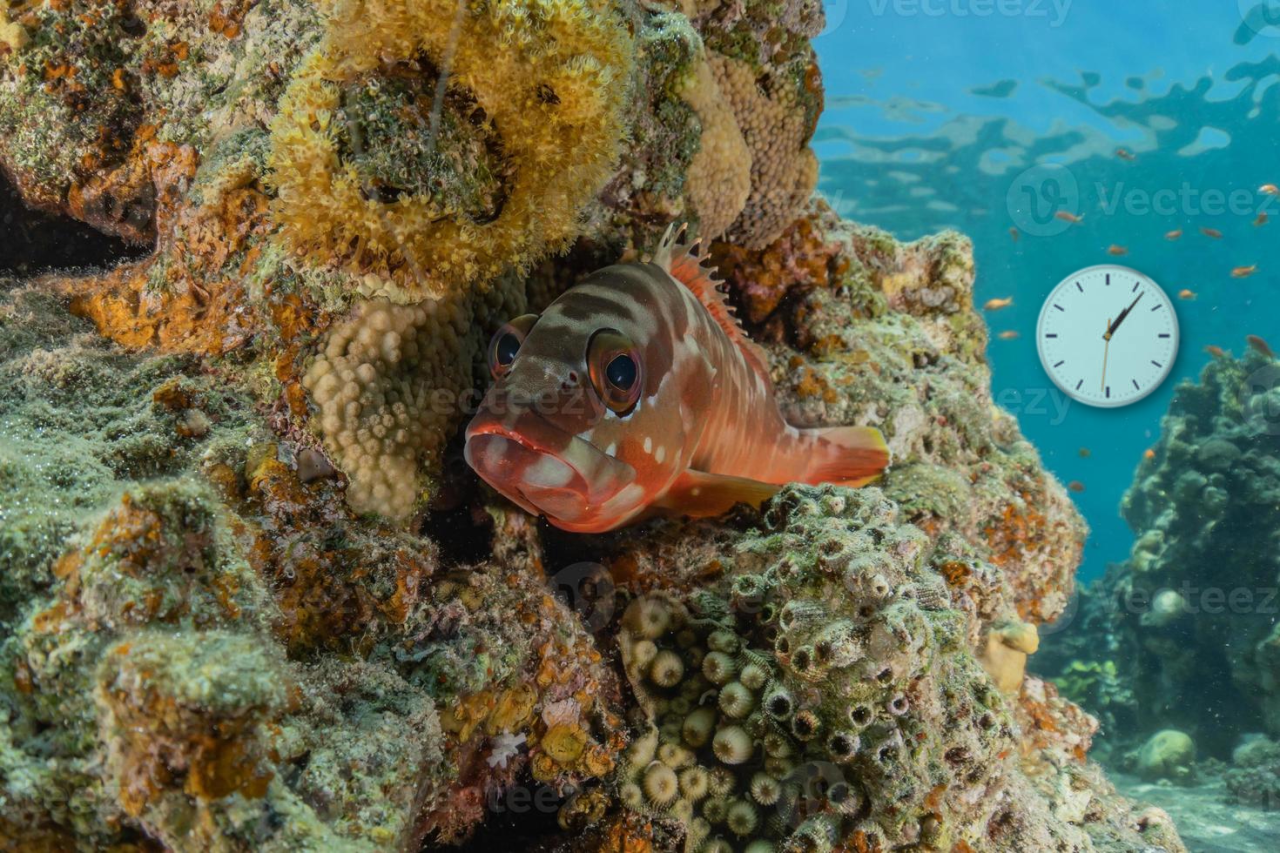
1:06:31
